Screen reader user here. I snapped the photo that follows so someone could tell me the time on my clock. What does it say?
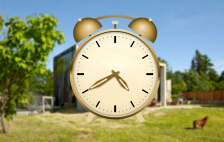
4:40
